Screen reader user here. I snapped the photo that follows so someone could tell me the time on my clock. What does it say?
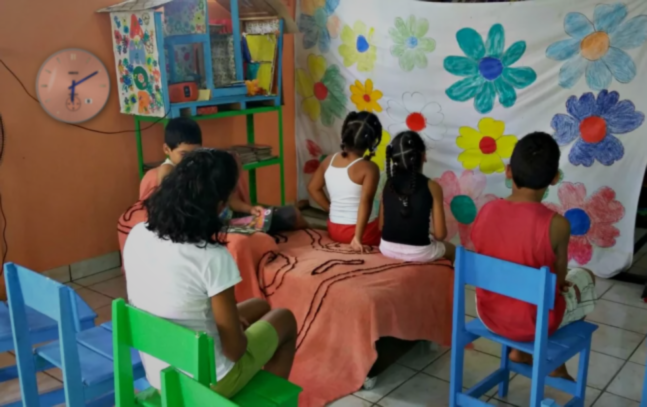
6:10
